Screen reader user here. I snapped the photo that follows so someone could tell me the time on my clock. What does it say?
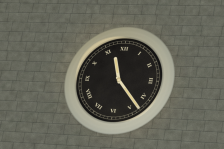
11:23
